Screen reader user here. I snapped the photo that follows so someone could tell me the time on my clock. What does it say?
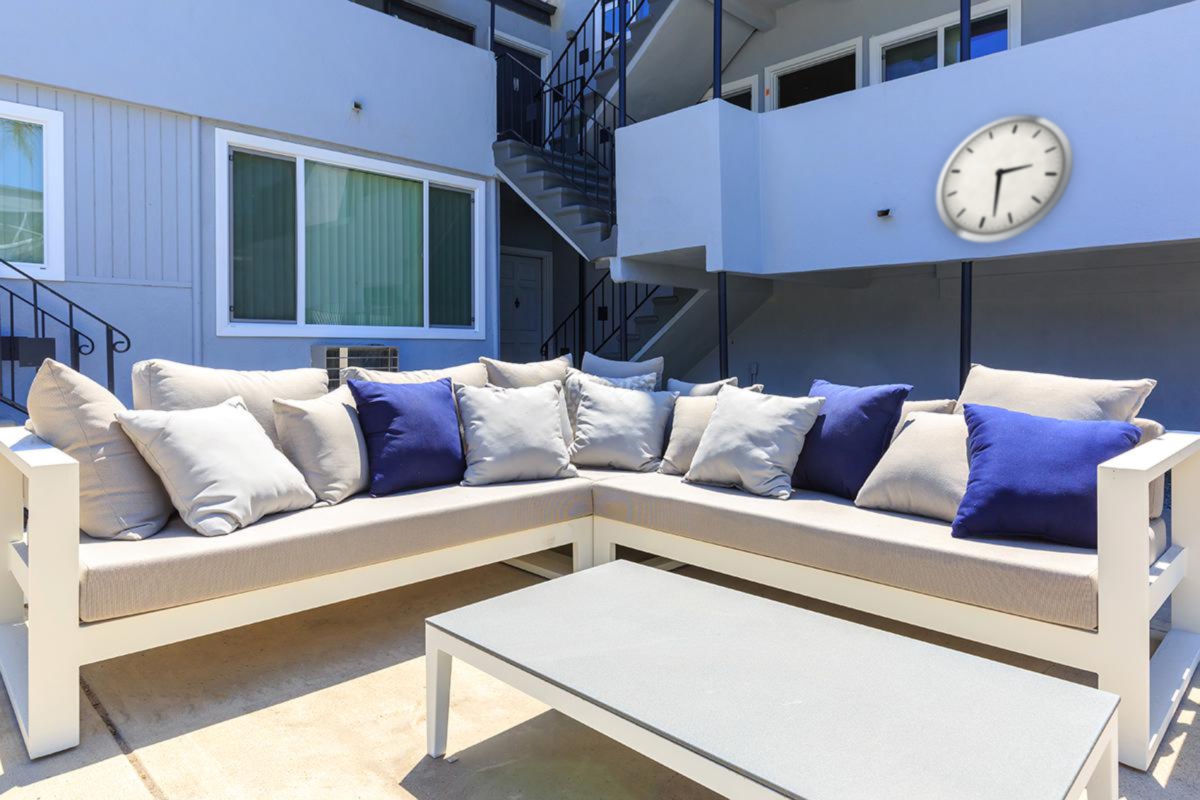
2:28
